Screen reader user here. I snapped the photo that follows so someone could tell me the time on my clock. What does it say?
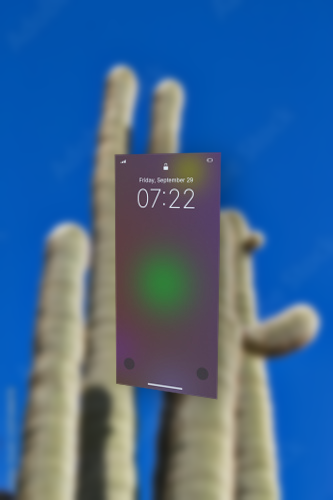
7:22
